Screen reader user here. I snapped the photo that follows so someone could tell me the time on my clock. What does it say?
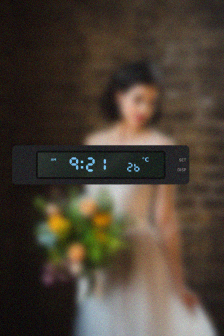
9:21
